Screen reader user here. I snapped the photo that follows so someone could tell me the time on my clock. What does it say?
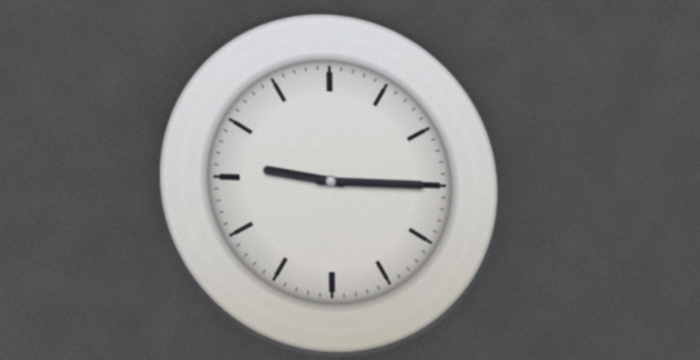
9:15
